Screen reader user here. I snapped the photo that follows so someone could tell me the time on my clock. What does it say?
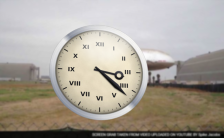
3:22
